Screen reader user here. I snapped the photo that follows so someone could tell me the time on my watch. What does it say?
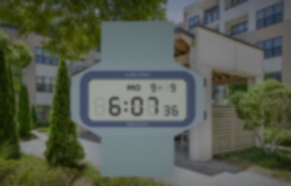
6:07
